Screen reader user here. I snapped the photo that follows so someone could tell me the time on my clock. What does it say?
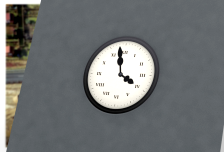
3:58
